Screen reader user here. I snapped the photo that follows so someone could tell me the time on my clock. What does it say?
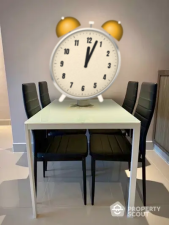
12:03
